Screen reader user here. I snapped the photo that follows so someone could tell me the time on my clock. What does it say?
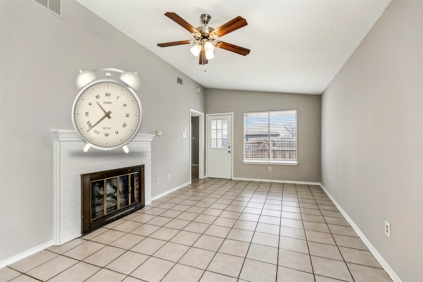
10:38
